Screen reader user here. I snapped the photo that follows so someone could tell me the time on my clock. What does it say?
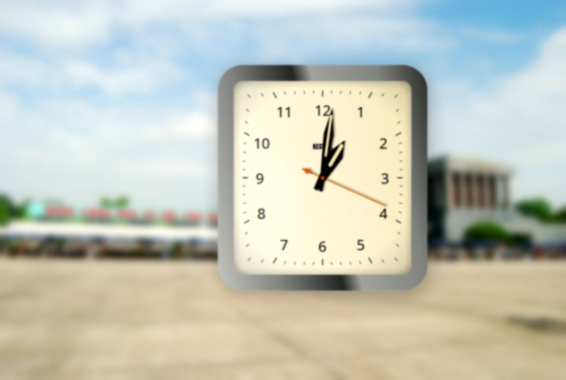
1:01:19
